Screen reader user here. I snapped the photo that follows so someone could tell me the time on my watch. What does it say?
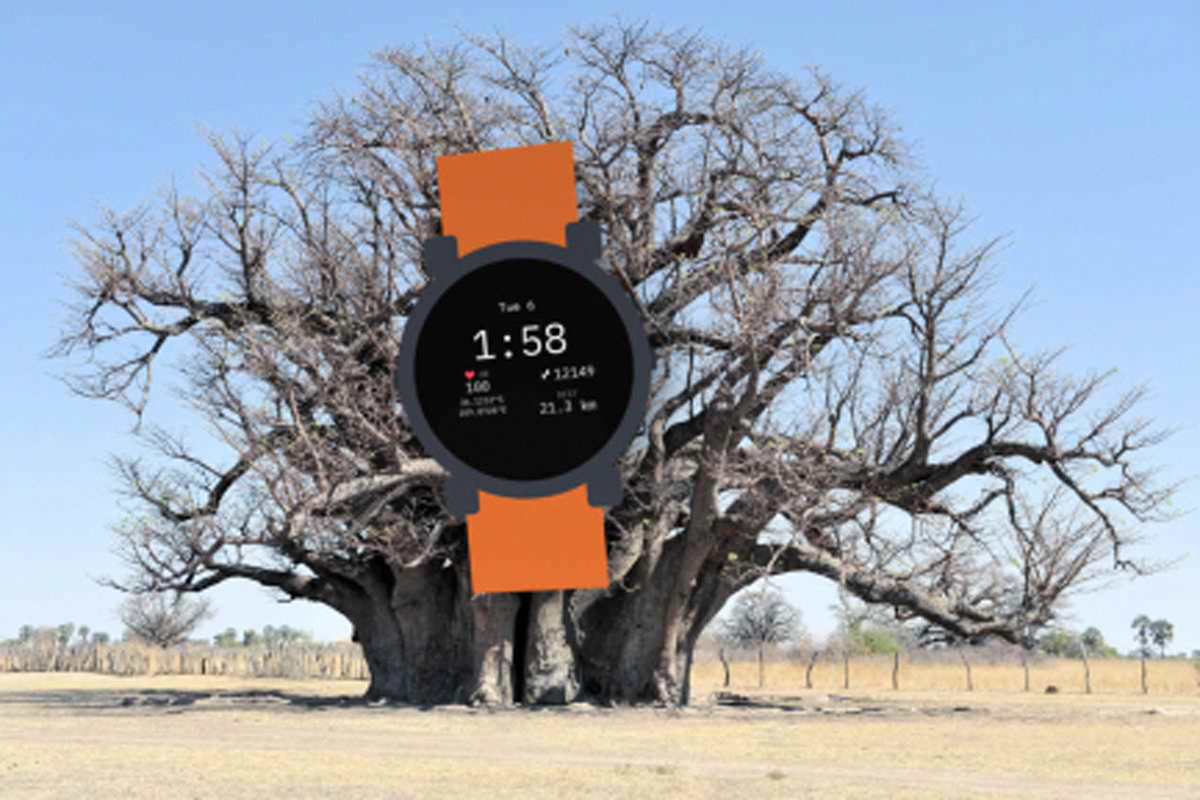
1:58
